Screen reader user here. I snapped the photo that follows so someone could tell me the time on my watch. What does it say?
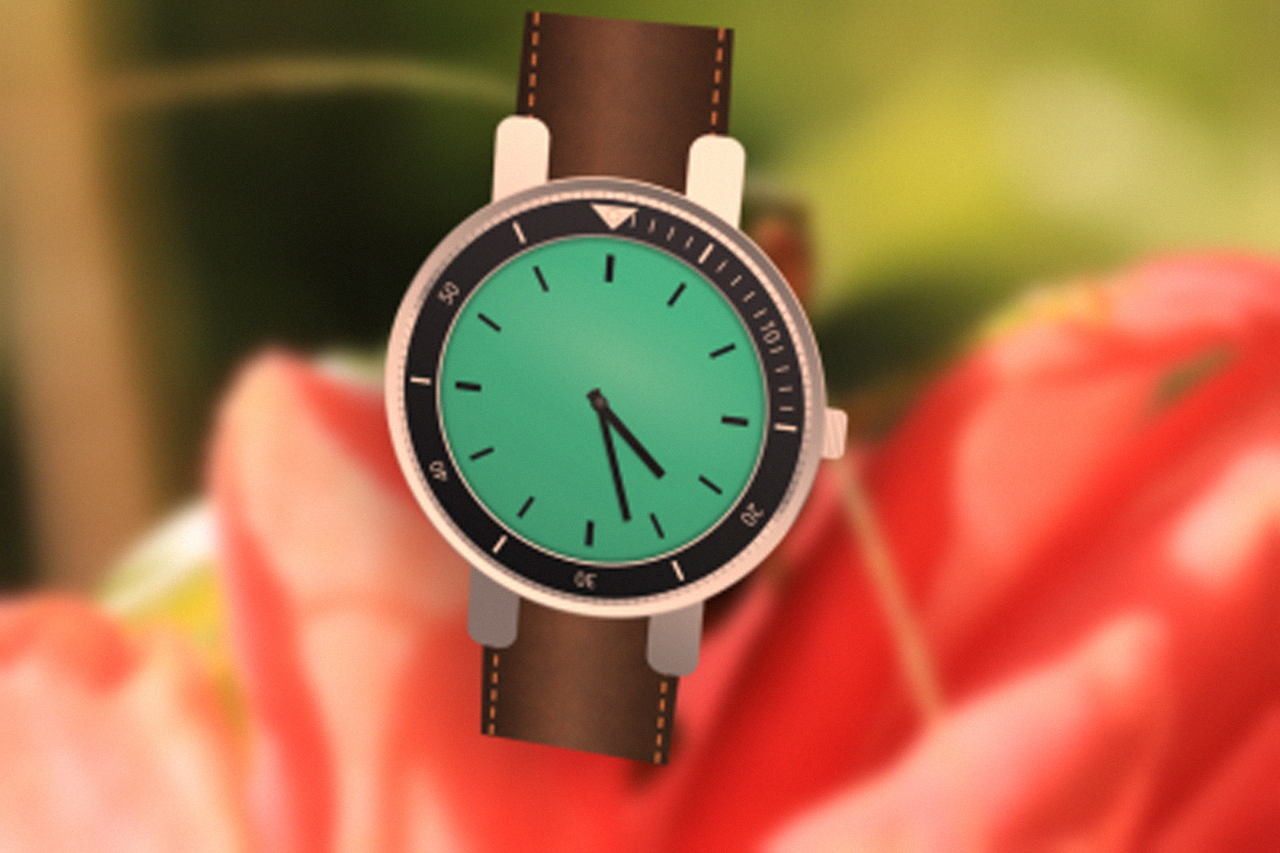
4:27
